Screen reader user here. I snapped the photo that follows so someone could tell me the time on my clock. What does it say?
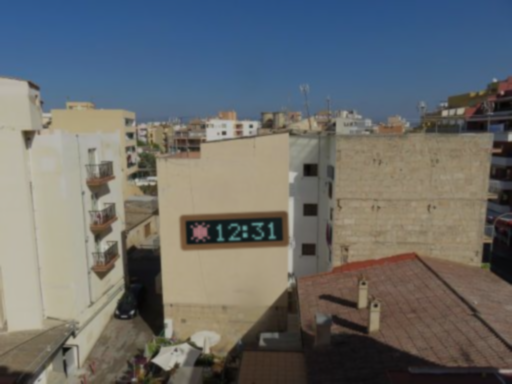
12:31
